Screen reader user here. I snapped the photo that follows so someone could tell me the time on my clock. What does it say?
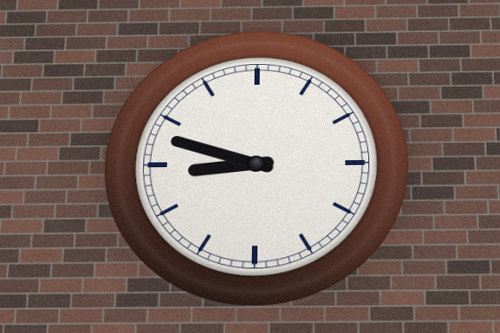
8:48
